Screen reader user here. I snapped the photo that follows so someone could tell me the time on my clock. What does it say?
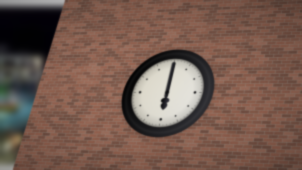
6:00
